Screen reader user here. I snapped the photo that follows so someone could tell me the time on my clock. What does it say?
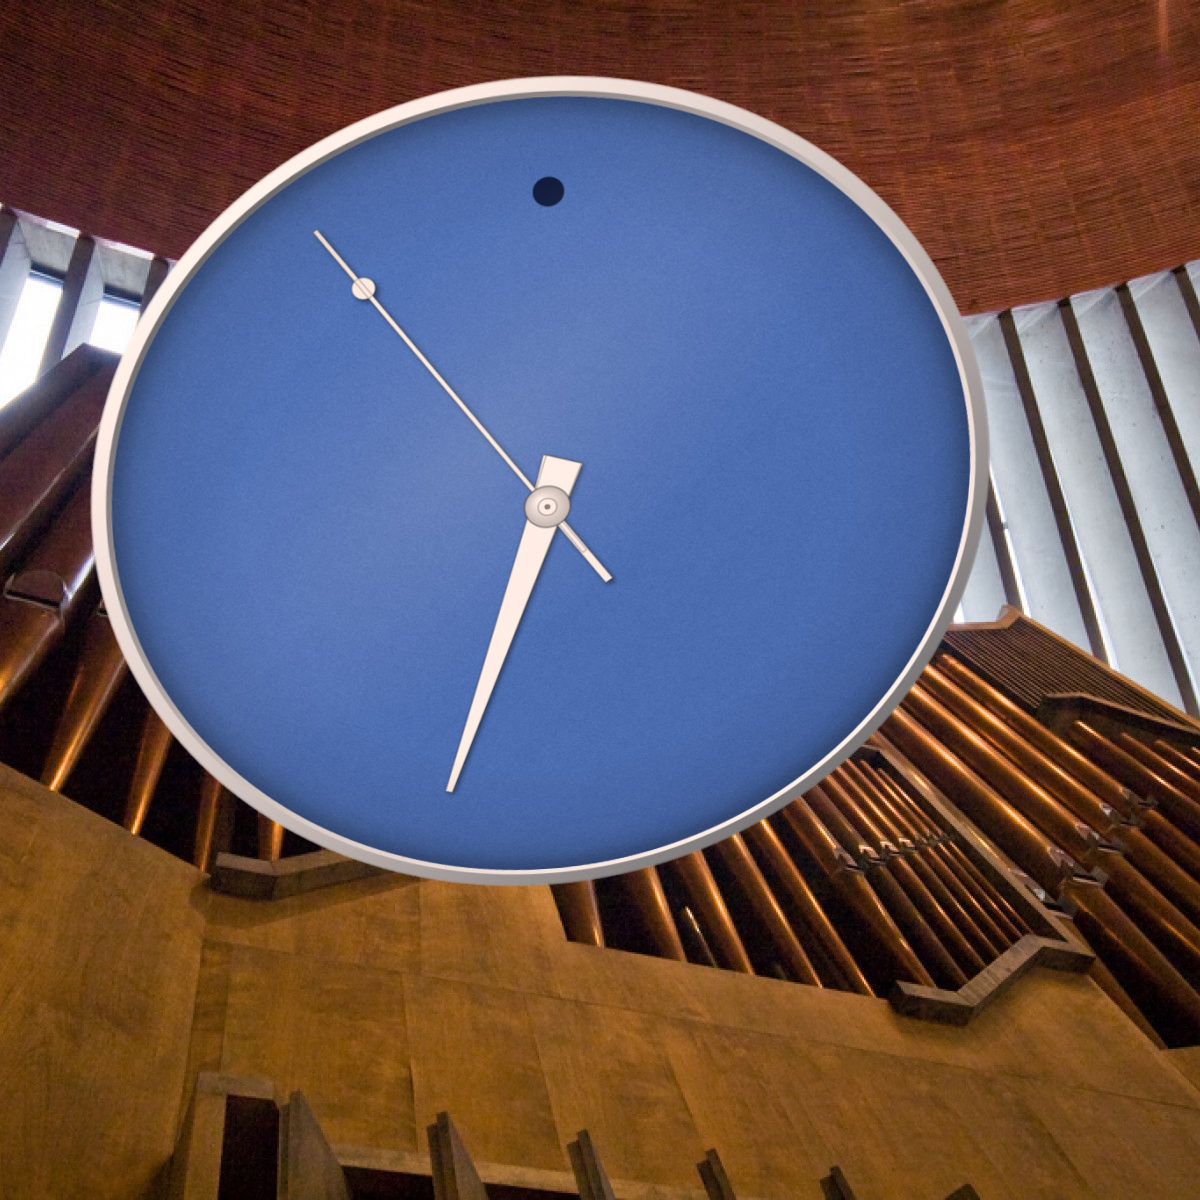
6:32:54
